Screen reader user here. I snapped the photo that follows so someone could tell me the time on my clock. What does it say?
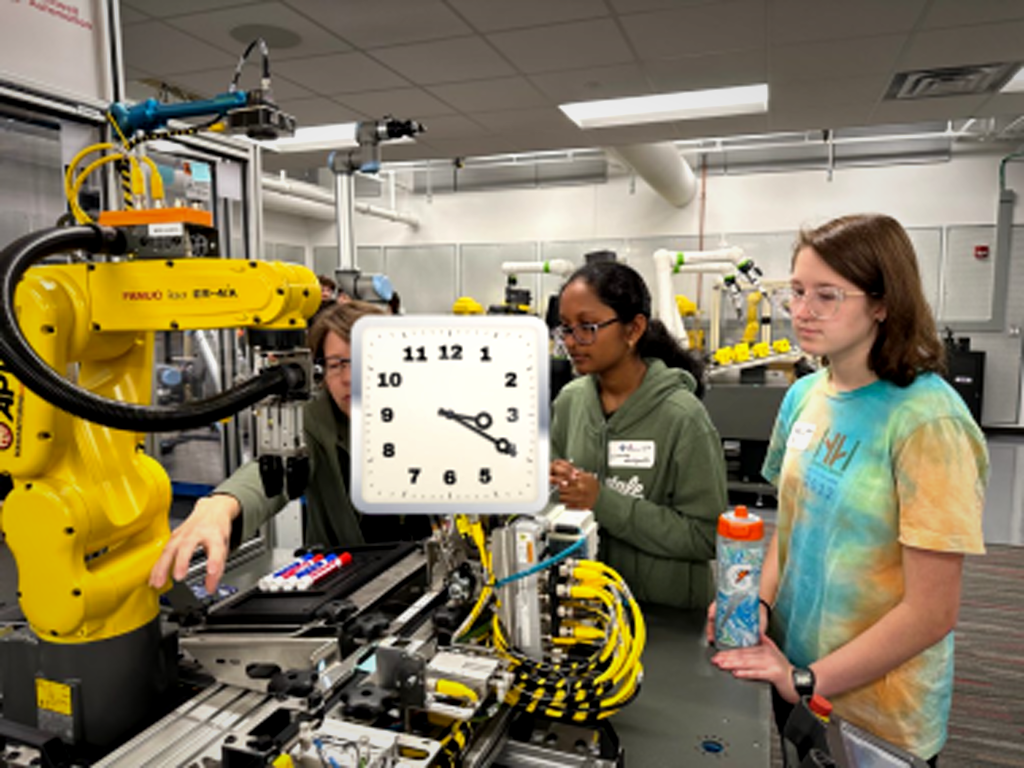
3:20
